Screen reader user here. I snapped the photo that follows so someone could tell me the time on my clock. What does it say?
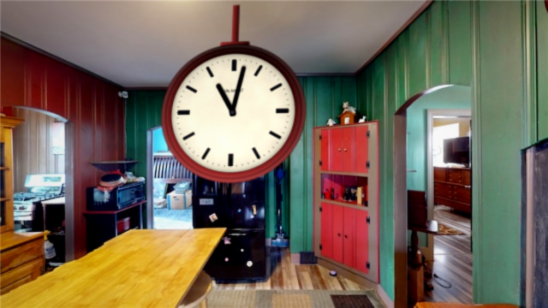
11:02
